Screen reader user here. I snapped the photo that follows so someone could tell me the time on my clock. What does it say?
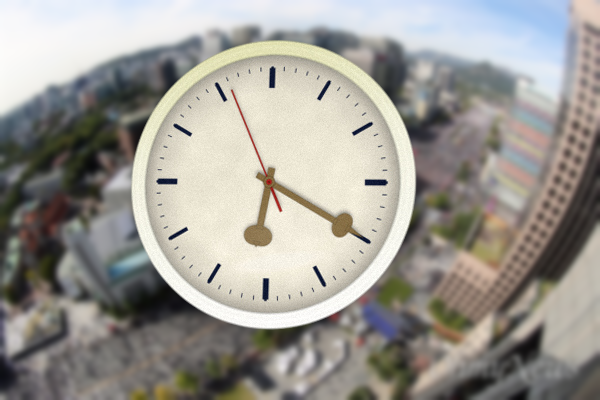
6:19:56
